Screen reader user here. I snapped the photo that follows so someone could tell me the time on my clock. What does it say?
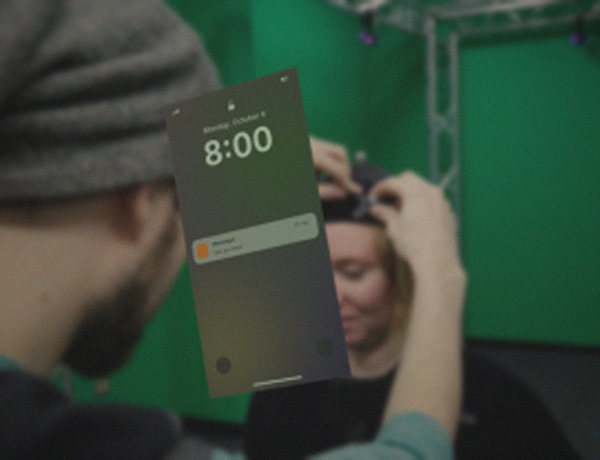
8:00
